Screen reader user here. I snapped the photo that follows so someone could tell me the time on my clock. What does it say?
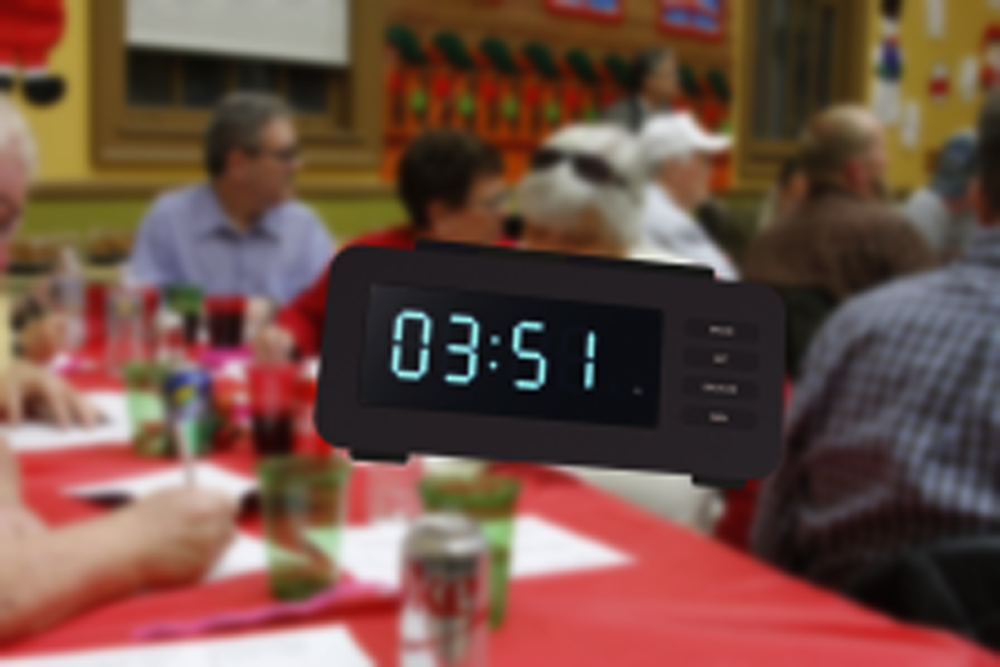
3:51
